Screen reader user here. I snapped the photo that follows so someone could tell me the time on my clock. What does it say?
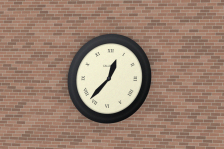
12:37
